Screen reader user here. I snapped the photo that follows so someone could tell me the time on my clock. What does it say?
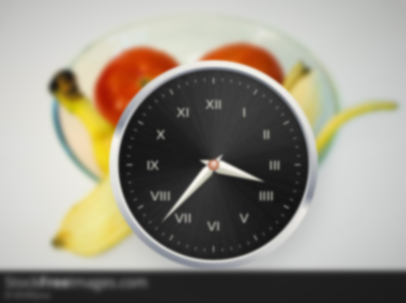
3:37
